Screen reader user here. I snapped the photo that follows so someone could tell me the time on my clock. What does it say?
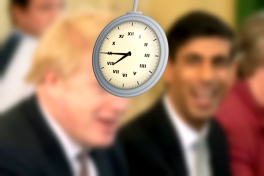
7:45
